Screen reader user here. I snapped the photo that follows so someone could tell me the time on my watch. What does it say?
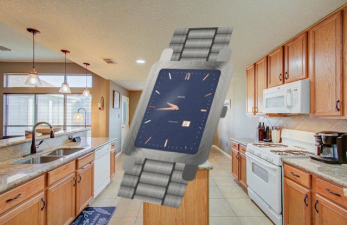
9:44
